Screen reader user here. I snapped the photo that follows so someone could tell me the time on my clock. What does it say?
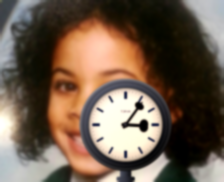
3:06
